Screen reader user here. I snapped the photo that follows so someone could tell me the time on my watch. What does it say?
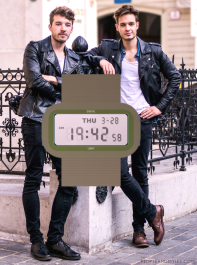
19:42:58
